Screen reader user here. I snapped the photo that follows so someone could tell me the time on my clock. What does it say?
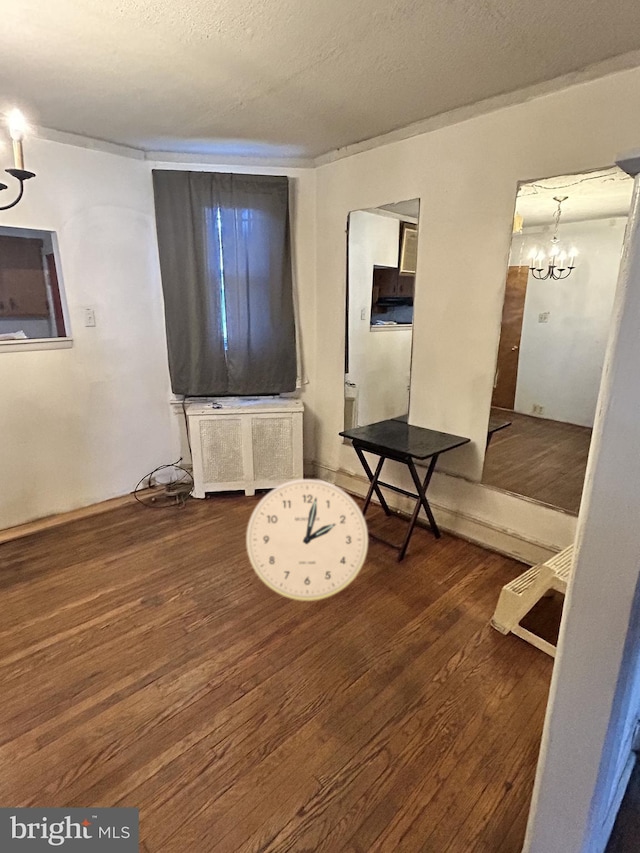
2:02
